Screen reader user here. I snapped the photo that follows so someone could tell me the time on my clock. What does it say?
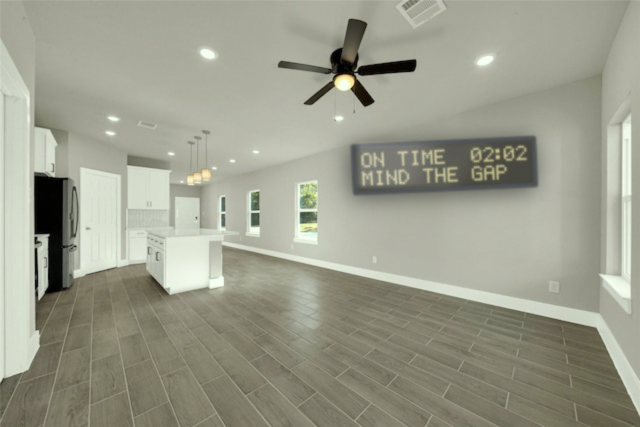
2:02
